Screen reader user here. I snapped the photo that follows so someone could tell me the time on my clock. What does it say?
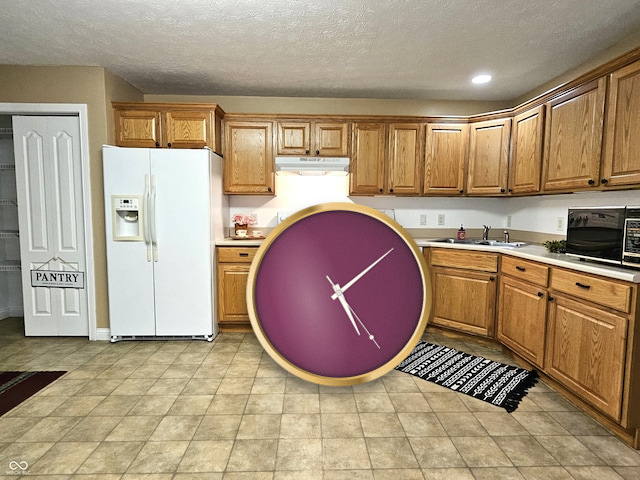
5:08:24
